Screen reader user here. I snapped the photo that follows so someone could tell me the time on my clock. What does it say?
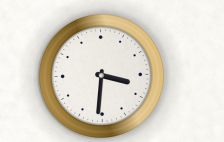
3:31
